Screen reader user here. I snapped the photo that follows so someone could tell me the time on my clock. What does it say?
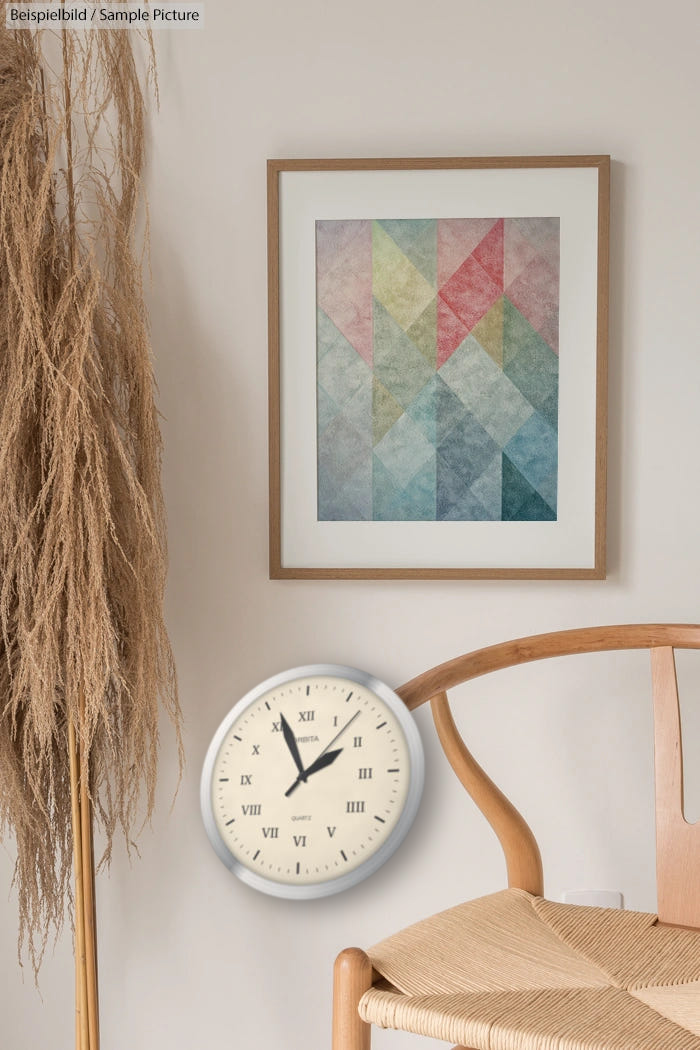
1:56:07
